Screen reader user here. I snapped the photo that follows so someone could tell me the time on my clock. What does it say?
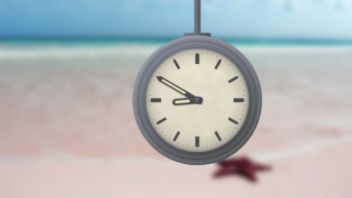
8:50
